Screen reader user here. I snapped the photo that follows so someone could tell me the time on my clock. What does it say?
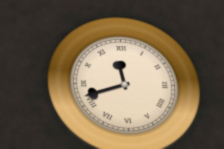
11:42
